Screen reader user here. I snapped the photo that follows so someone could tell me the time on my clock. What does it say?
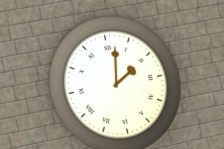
2:02
